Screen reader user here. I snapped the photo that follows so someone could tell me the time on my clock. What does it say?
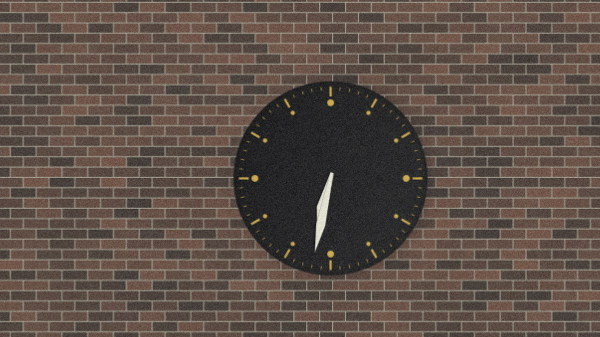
6:32
